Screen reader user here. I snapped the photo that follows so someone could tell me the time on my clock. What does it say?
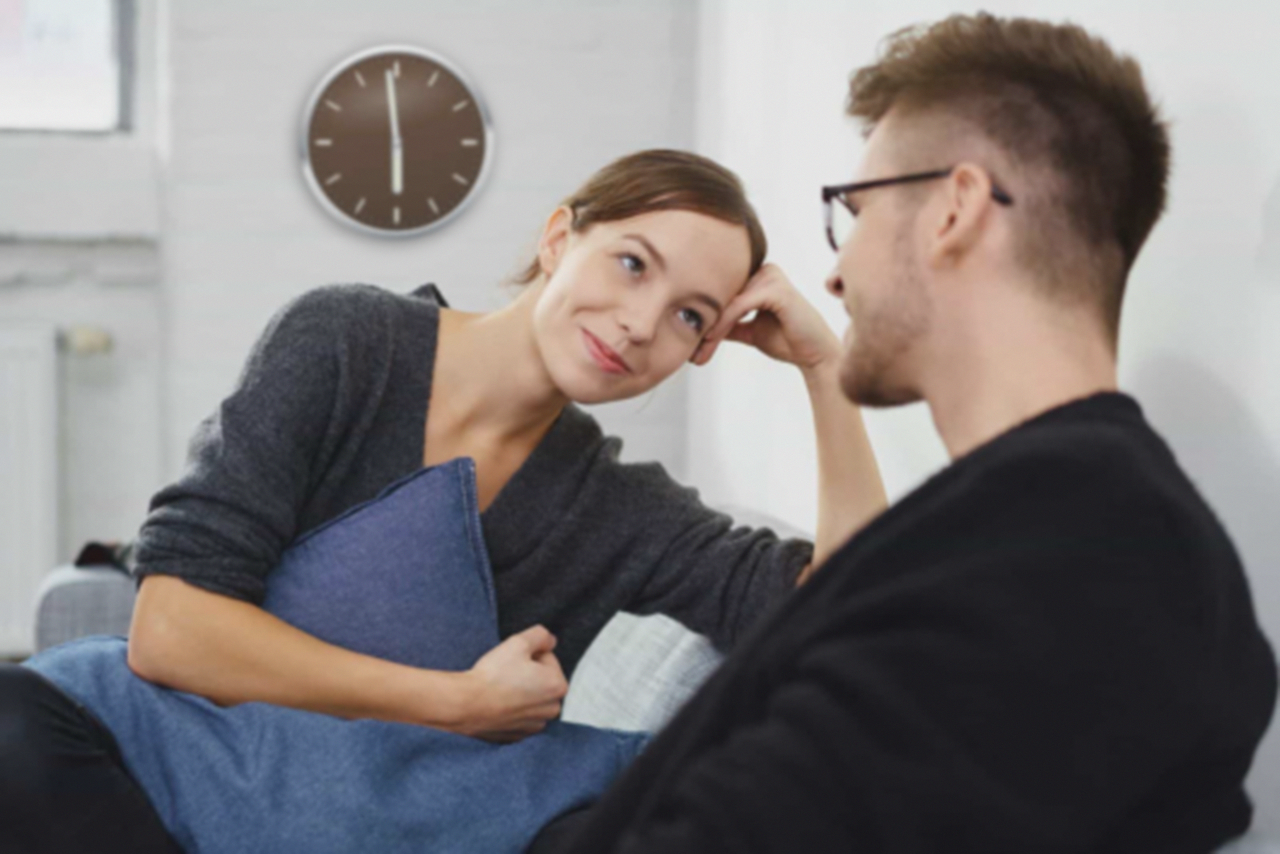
5:59
